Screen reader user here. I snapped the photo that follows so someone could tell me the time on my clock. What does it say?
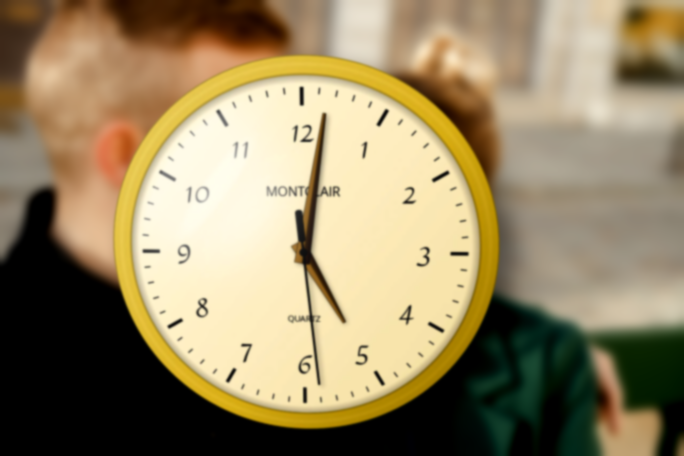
5:01:29
